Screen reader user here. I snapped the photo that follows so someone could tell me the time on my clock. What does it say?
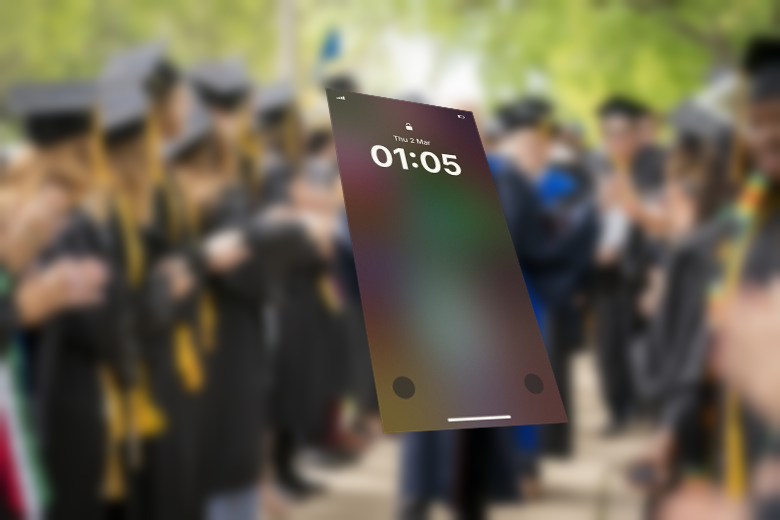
1:05
